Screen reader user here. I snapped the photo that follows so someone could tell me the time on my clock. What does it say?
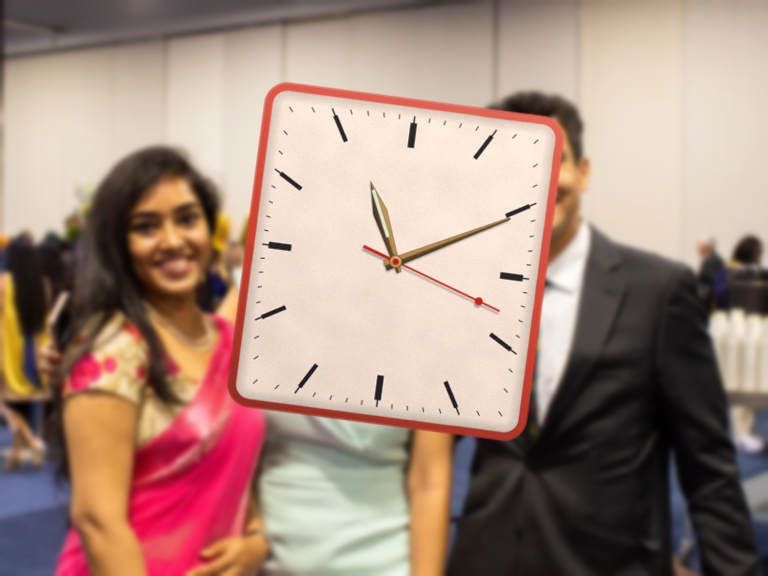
11:10:18
